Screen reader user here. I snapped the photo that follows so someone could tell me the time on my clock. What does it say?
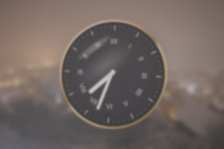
7:33
